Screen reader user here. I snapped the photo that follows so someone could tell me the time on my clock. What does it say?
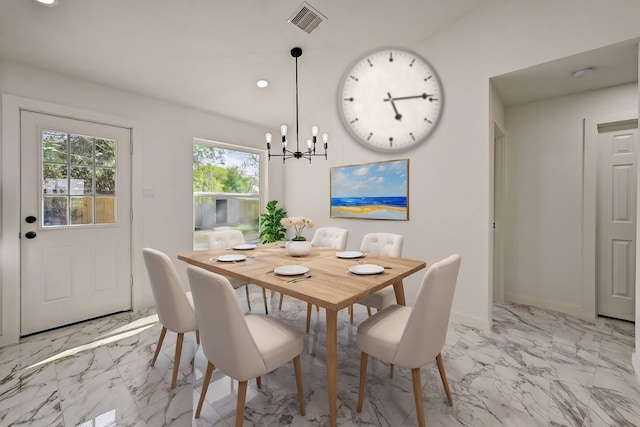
5:14
